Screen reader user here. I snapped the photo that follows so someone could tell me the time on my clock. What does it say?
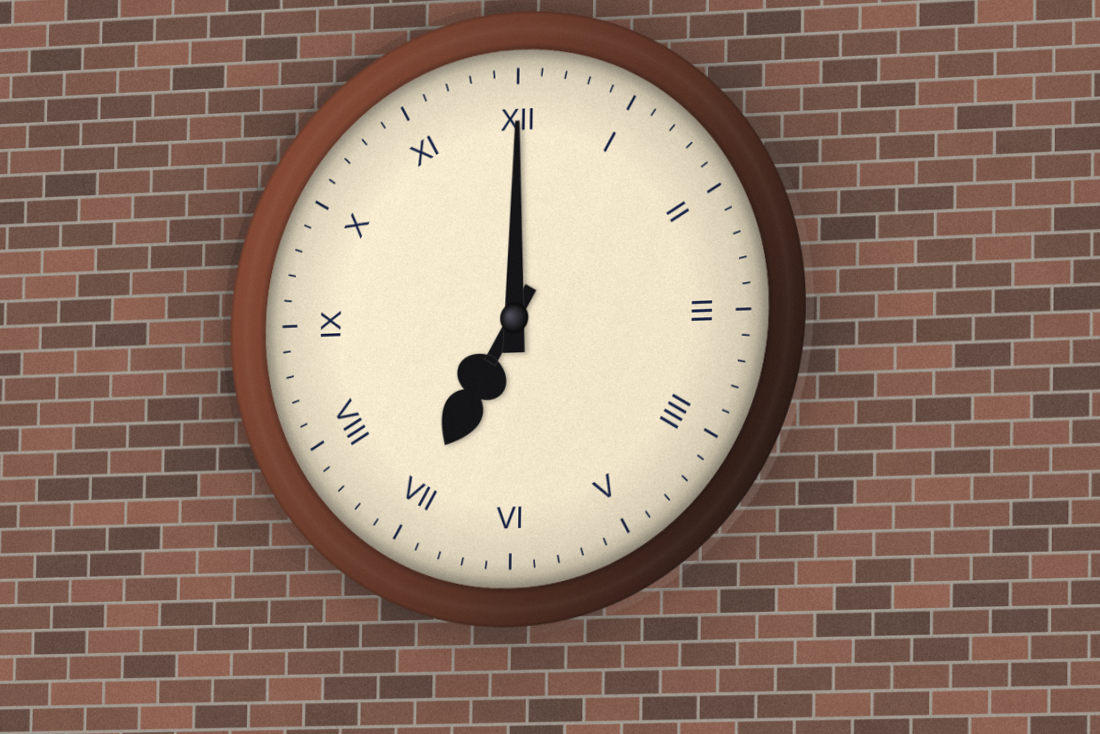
7:00
